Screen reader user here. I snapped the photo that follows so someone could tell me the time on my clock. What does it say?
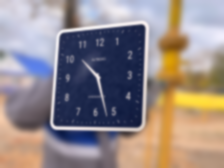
10:27
